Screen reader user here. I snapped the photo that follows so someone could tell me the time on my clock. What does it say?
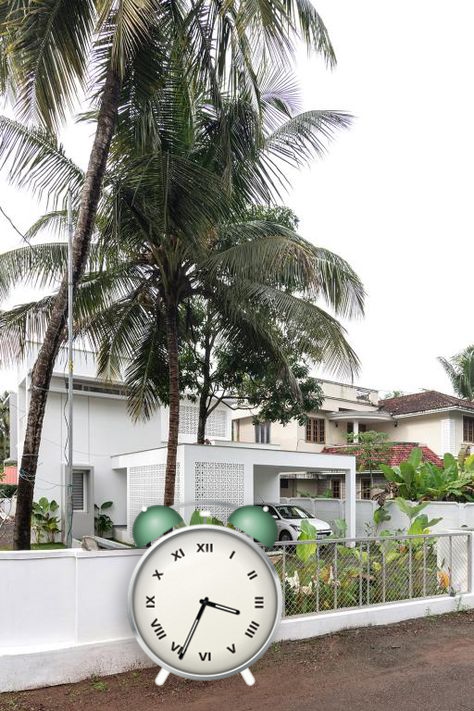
3:34
